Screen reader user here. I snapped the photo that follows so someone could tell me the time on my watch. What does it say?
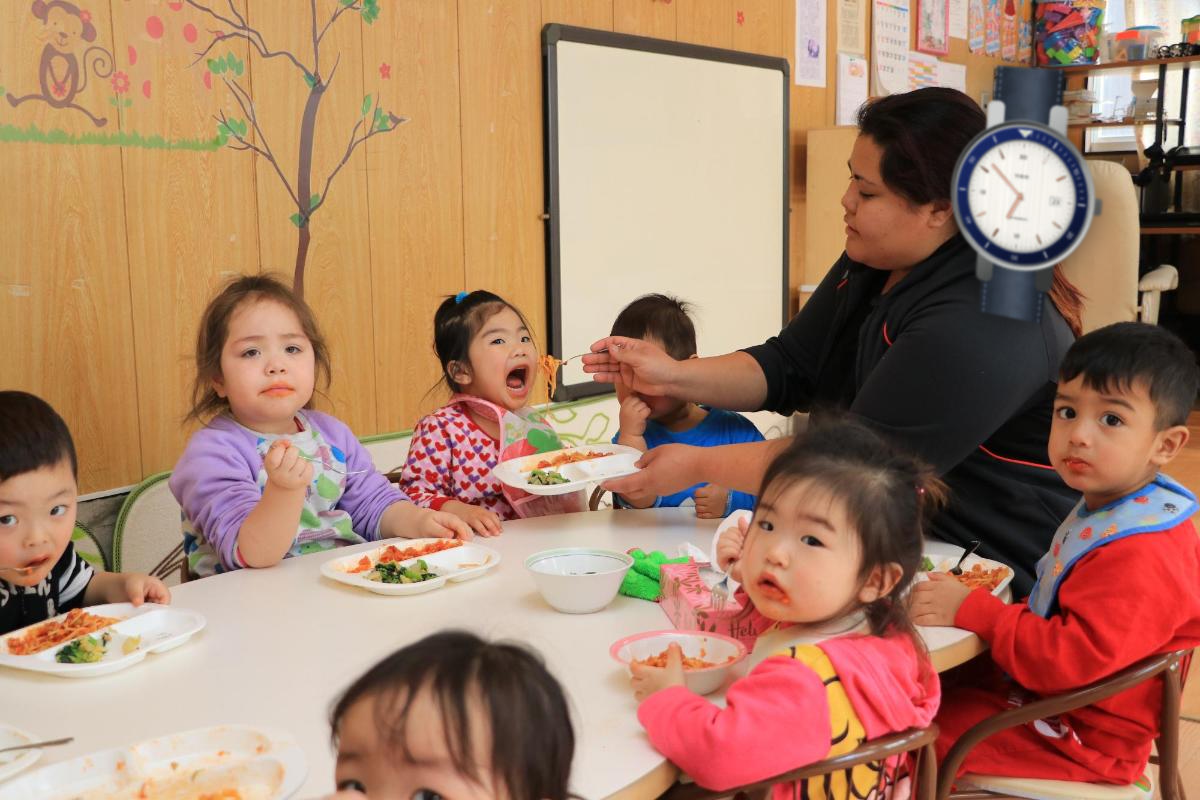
6:52
